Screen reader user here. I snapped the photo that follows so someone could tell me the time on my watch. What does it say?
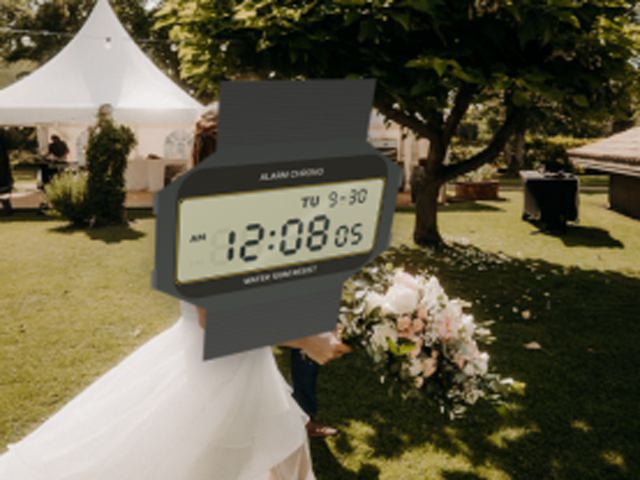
12:08:05
